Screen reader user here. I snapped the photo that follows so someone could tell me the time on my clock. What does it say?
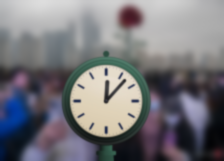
12:07
